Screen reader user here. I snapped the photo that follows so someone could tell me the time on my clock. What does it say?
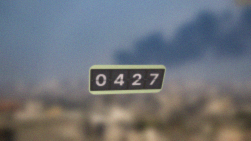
4:27
